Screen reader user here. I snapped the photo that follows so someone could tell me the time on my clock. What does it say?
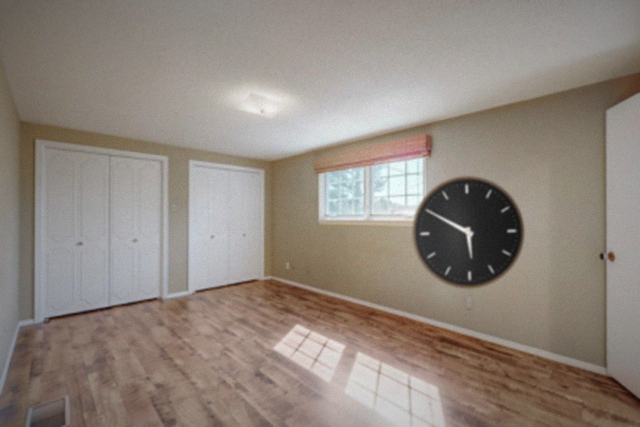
5:50
